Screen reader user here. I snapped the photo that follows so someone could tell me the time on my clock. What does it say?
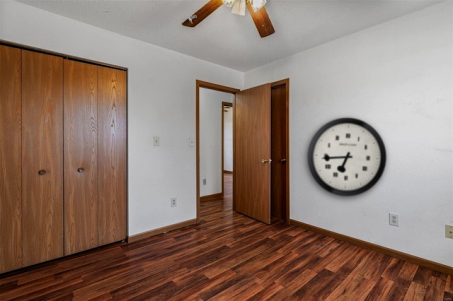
6:44
